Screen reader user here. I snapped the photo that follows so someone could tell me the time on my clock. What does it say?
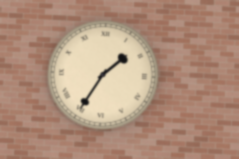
1:35
